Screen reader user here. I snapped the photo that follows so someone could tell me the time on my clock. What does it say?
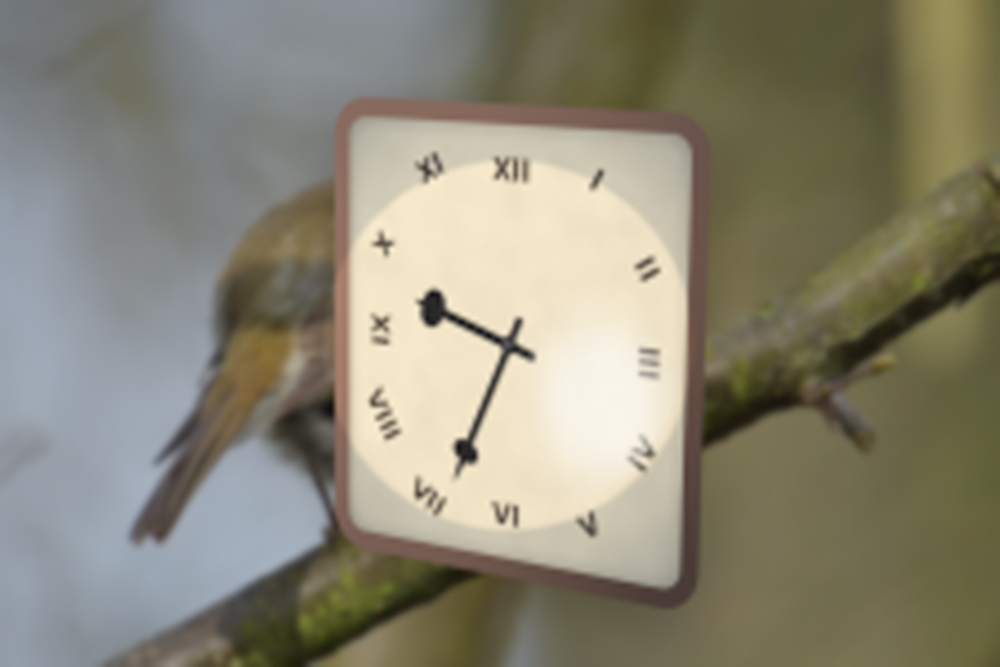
9:34
